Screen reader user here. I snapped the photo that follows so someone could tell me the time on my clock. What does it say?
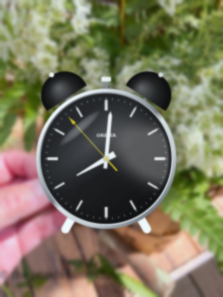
8:00:53
